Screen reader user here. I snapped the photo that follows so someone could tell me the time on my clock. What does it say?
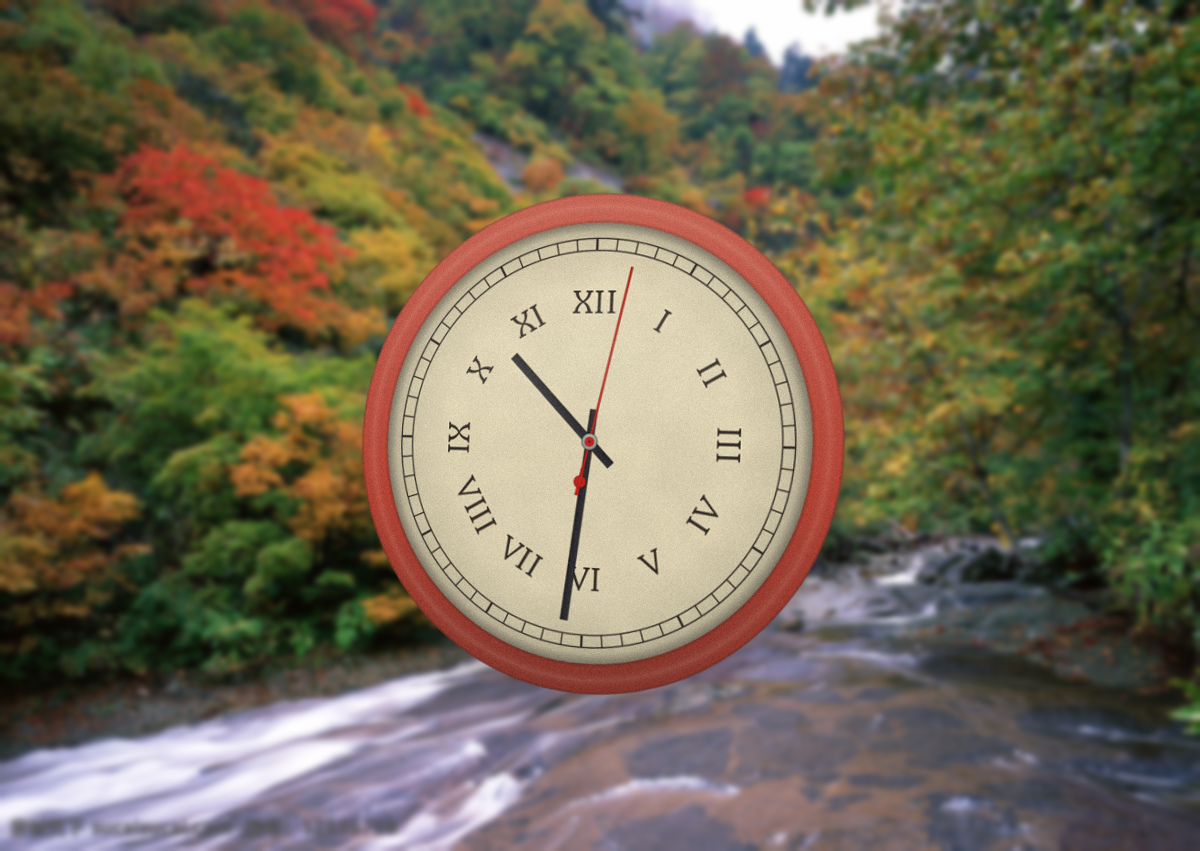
10:31:02
